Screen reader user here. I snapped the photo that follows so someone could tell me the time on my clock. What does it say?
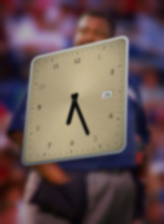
6:26
